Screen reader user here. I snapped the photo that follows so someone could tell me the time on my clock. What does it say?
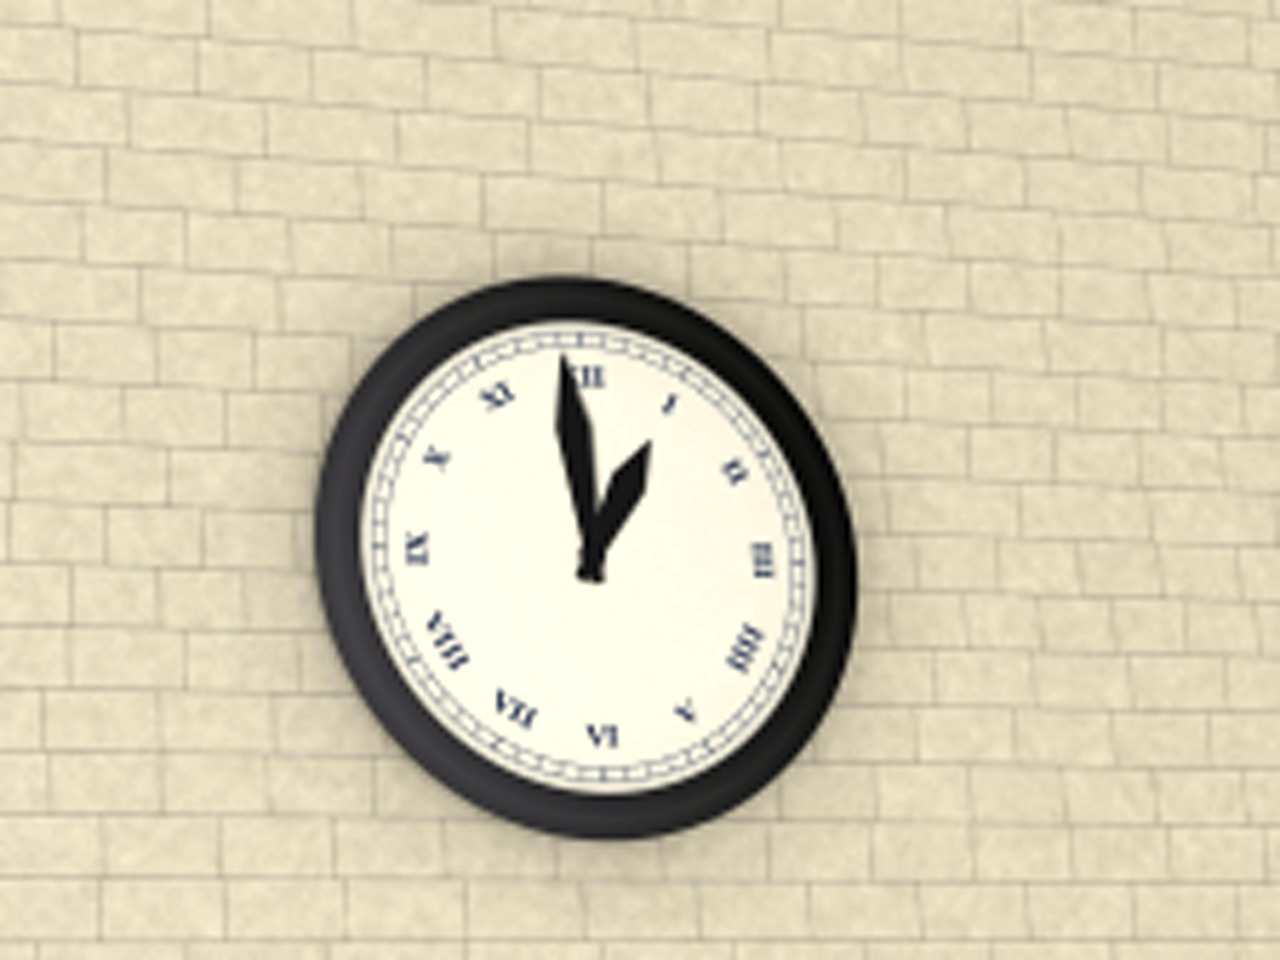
12:59
